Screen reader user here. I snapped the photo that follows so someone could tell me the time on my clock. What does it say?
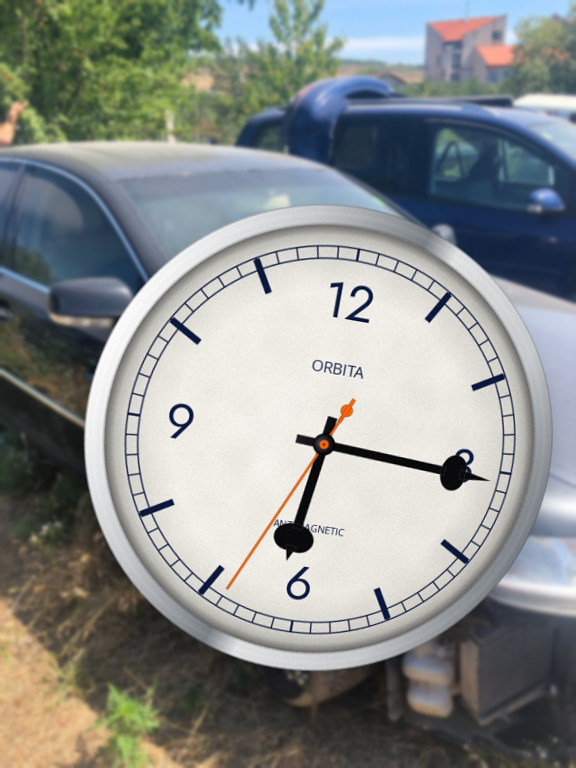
6:15:34
